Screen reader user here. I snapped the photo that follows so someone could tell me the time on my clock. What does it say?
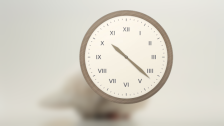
10:22
